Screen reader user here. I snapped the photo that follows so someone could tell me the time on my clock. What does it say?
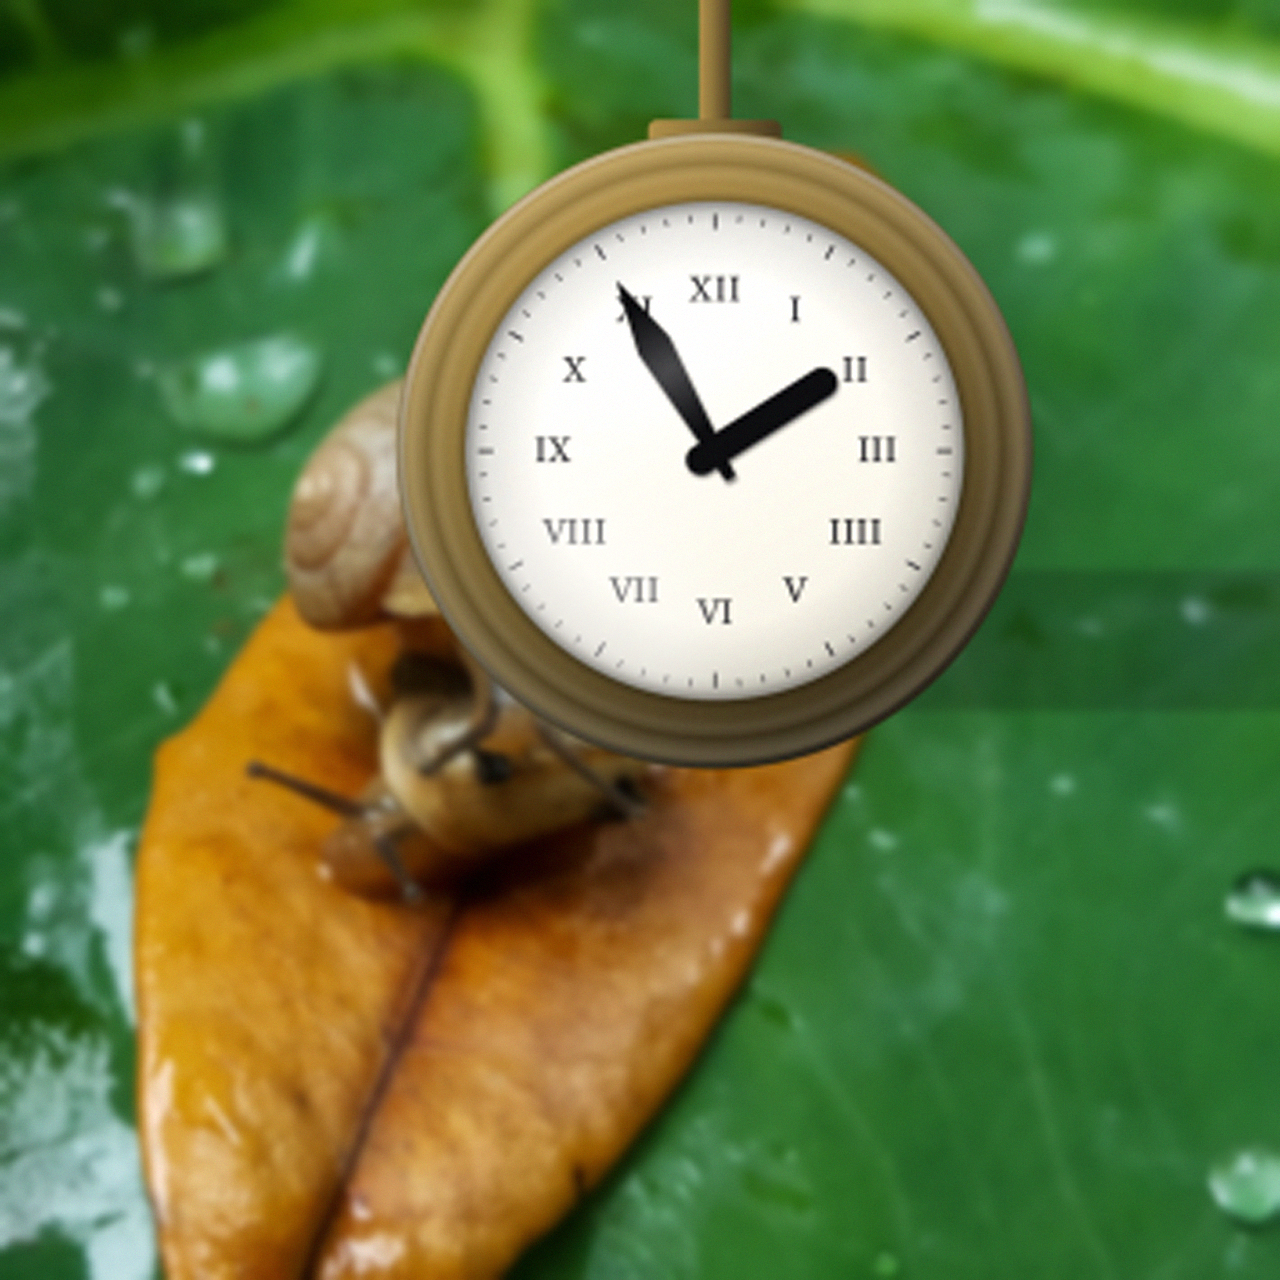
1:55
